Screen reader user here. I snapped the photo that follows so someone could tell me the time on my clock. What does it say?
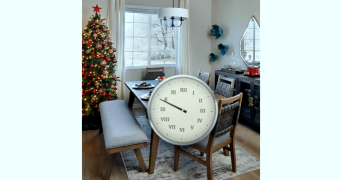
9:49
